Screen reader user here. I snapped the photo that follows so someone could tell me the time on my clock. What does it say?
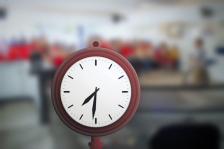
7:31
